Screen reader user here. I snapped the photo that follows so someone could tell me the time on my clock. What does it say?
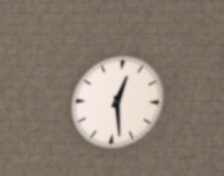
12:28
